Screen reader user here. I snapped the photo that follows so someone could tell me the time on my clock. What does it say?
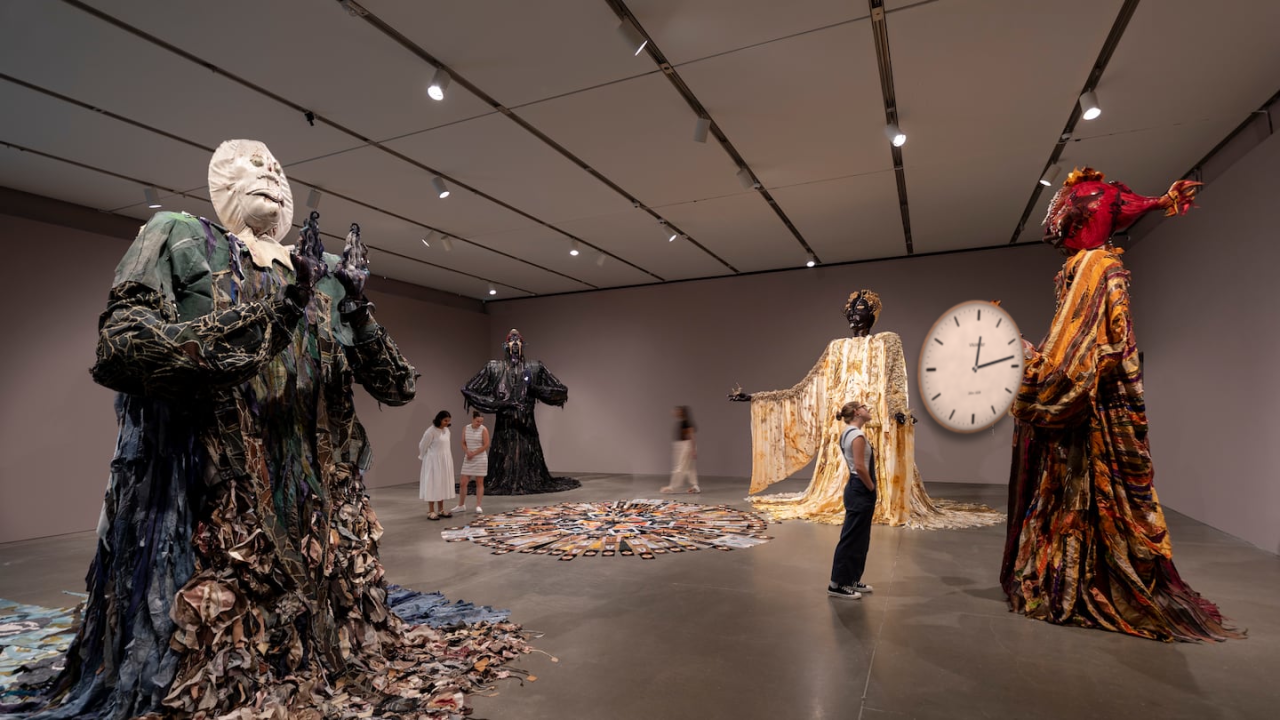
12:13
